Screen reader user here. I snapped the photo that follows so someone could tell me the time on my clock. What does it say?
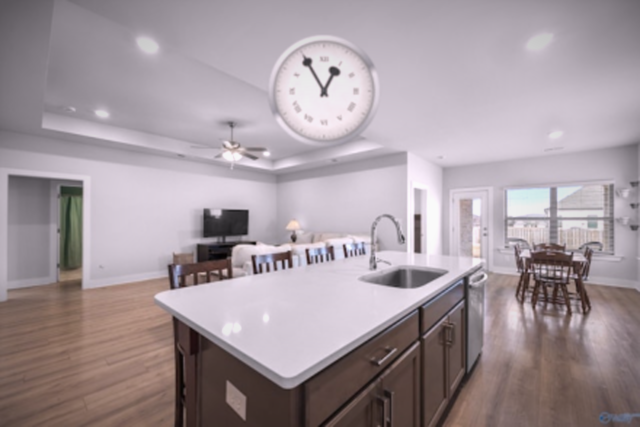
12:55
